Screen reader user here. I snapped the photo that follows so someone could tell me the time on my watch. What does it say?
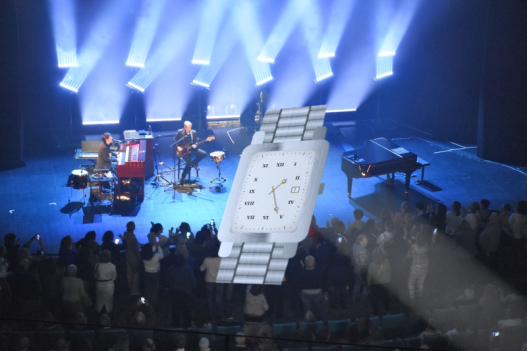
1:26
